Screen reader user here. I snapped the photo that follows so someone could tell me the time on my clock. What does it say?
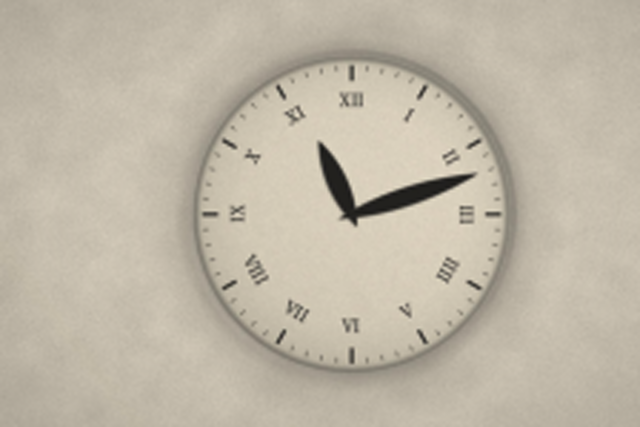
11:12
